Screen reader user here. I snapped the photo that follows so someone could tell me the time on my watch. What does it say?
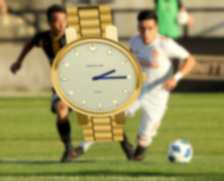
2:15
